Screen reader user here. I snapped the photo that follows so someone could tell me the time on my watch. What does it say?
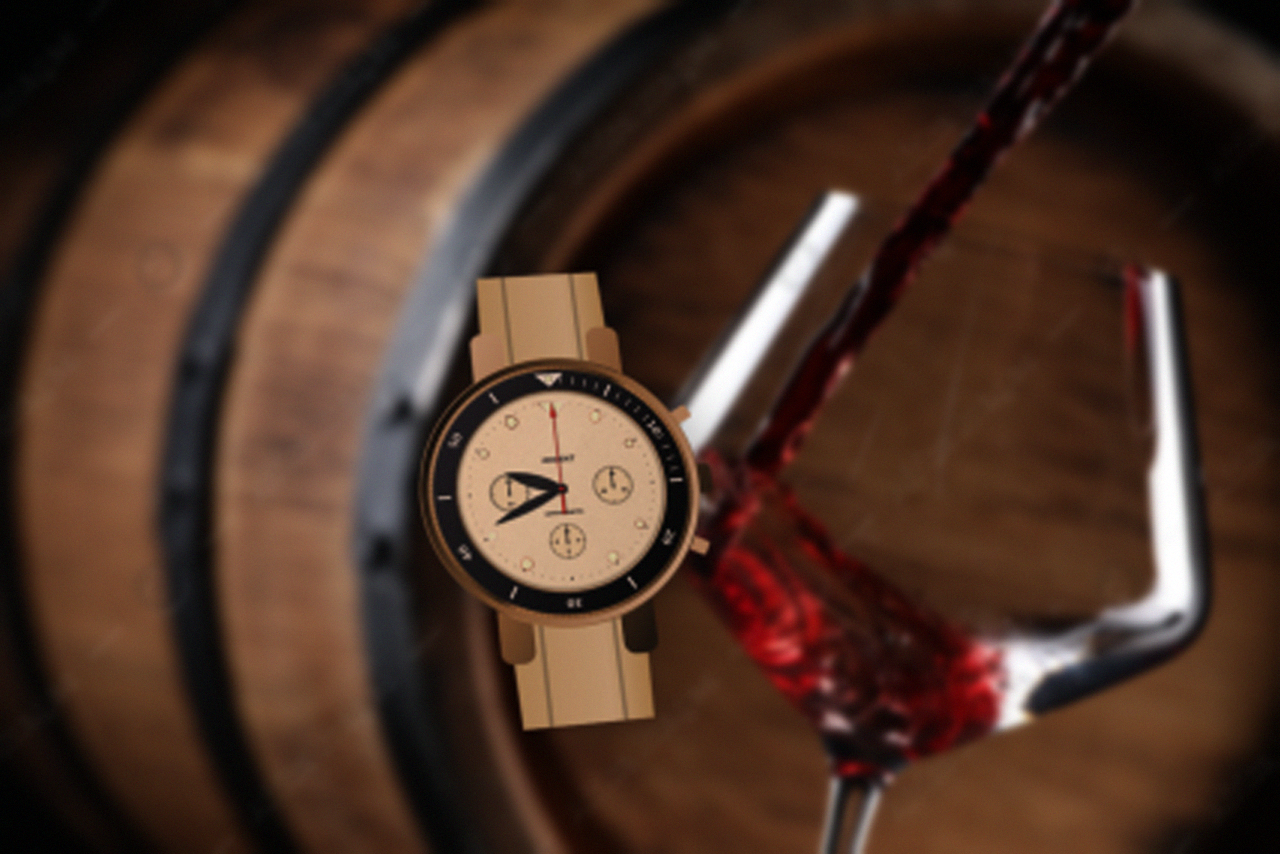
9:41
